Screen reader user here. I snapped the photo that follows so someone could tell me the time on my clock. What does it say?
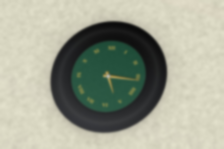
5:16
